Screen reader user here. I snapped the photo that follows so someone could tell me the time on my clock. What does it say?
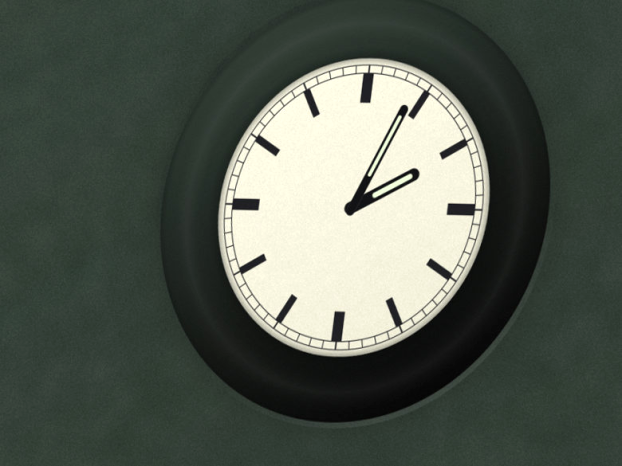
2:04
